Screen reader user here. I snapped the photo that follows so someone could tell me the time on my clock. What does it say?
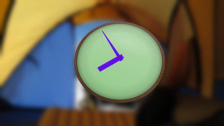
7:55
